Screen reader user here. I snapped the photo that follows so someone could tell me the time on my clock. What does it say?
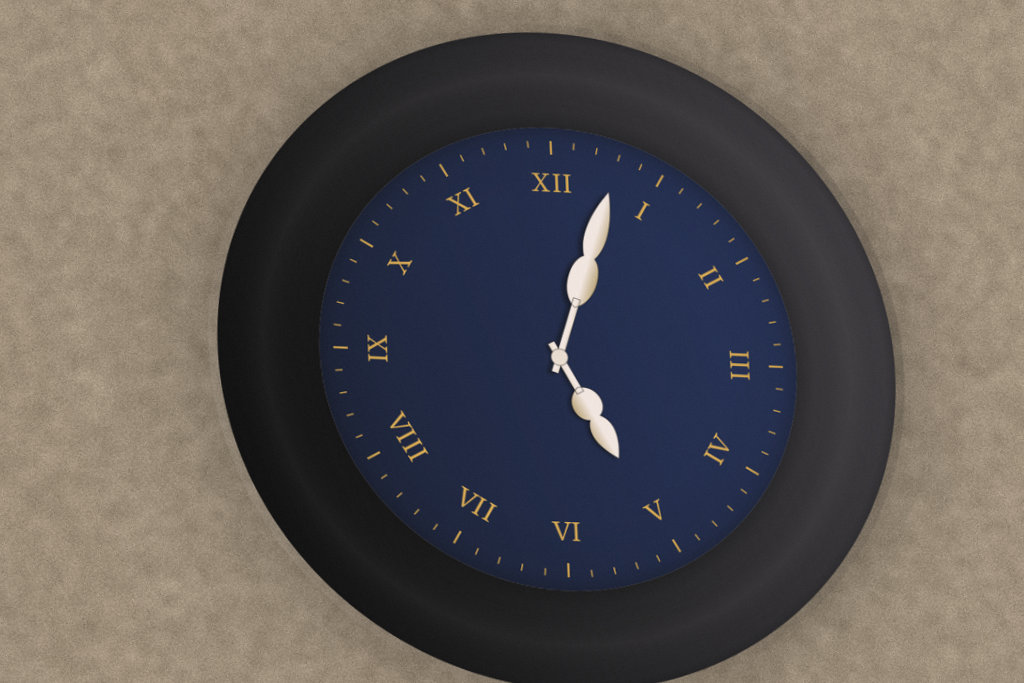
5:03
